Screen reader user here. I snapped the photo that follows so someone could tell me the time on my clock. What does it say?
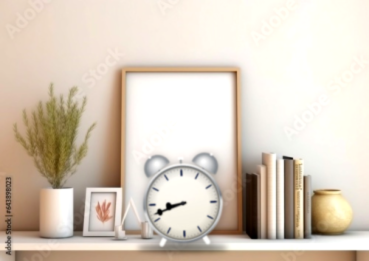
8:42
